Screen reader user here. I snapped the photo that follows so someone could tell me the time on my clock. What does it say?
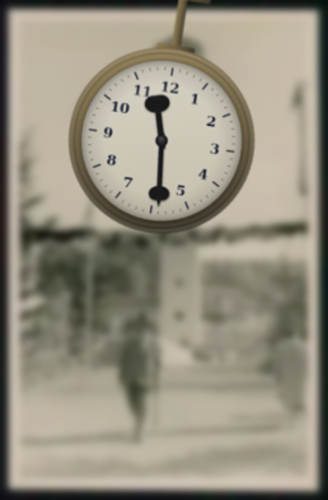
11:29
